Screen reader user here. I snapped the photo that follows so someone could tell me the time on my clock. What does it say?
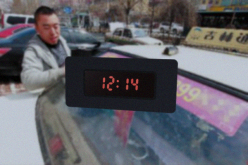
12:14
